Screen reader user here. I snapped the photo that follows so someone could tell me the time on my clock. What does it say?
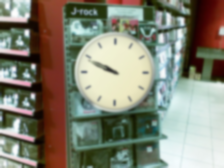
9:49
